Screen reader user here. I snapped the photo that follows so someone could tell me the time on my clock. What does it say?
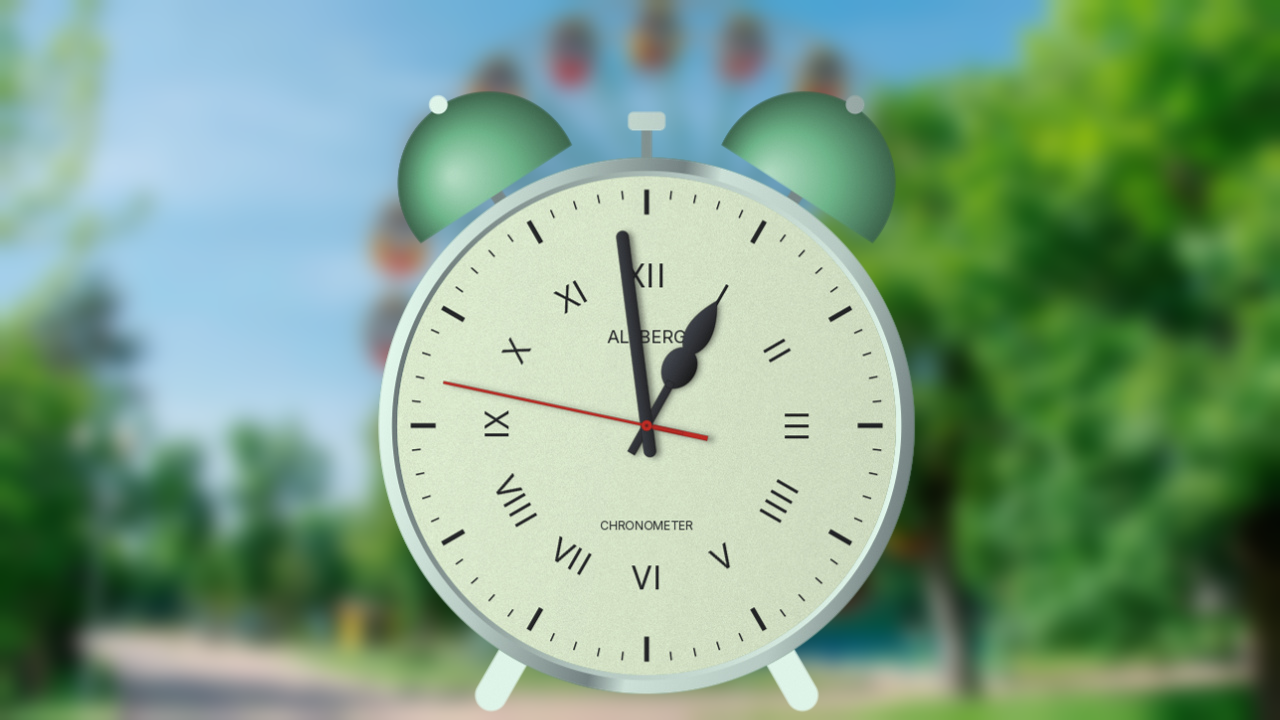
12:58:47
